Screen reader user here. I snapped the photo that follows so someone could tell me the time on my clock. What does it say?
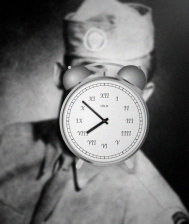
7:52
